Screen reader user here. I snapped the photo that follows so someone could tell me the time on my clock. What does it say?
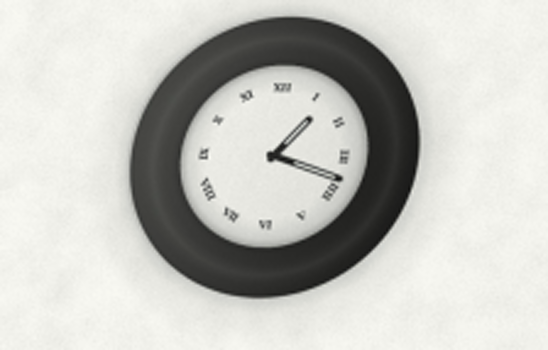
1:18
